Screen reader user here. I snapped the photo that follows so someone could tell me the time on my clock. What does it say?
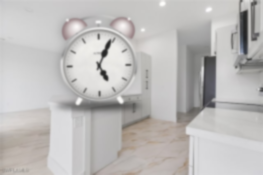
5:04
